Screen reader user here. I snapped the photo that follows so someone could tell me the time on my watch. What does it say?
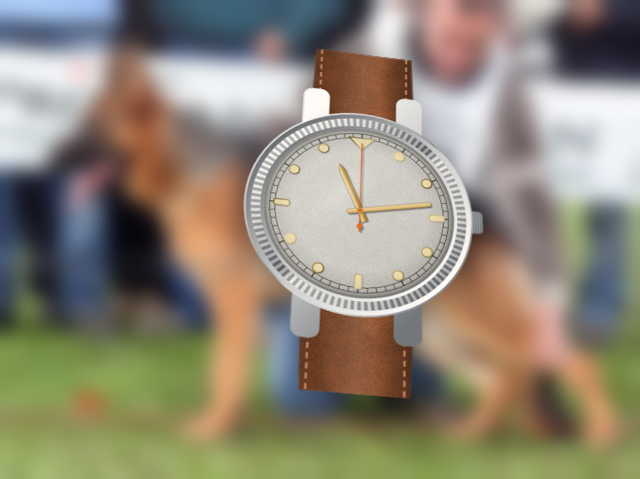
11:13:00
